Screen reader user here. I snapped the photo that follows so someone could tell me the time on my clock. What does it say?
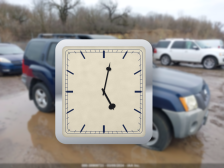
5:02
